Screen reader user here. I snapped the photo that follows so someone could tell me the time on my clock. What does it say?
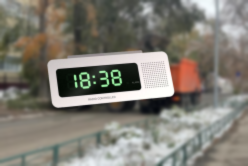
18:38
